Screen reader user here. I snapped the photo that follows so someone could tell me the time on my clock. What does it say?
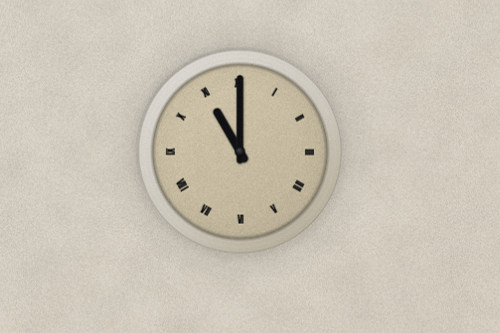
11:00
